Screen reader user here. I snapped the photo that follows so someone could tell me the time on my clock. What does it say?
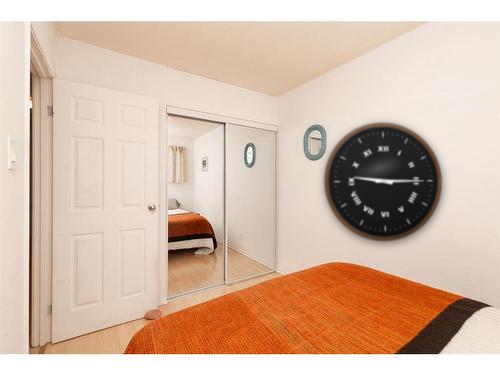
9:15
